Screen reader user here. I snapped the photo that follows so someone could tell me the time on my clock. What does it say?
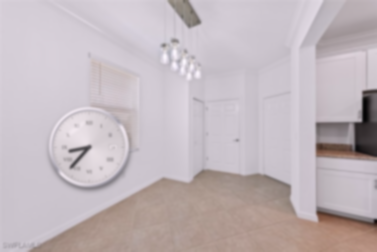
8:37
